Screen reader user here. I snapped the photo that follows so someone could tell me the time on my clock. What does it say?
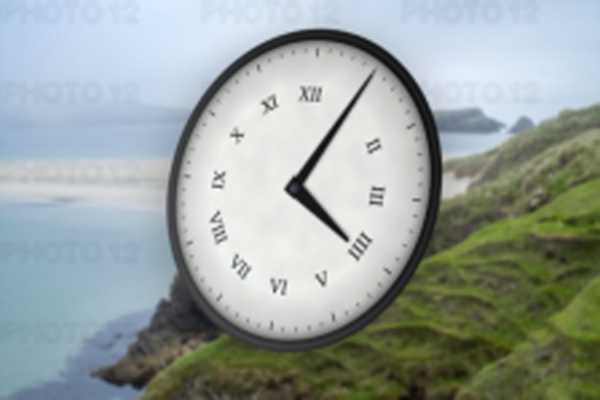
4:05
